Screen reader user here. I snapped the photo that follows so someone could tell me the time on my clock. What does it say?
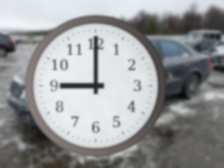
9:00
